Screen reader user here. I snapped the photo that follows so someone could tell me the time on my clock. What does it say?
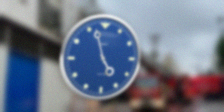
4:57
